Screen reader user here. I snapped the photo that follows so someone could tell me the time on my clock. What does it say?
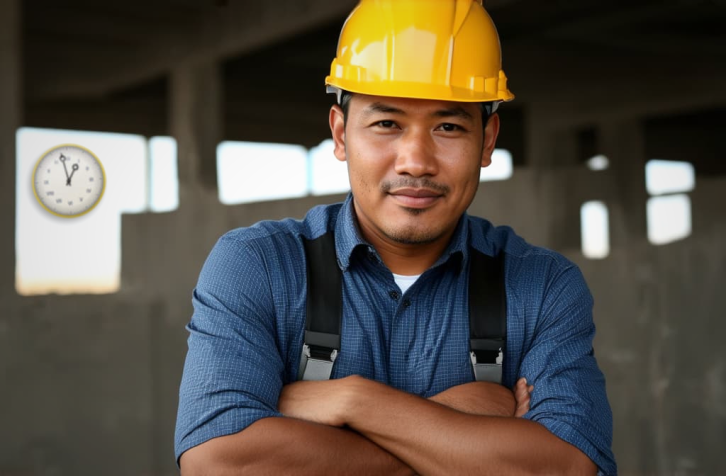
12:58
